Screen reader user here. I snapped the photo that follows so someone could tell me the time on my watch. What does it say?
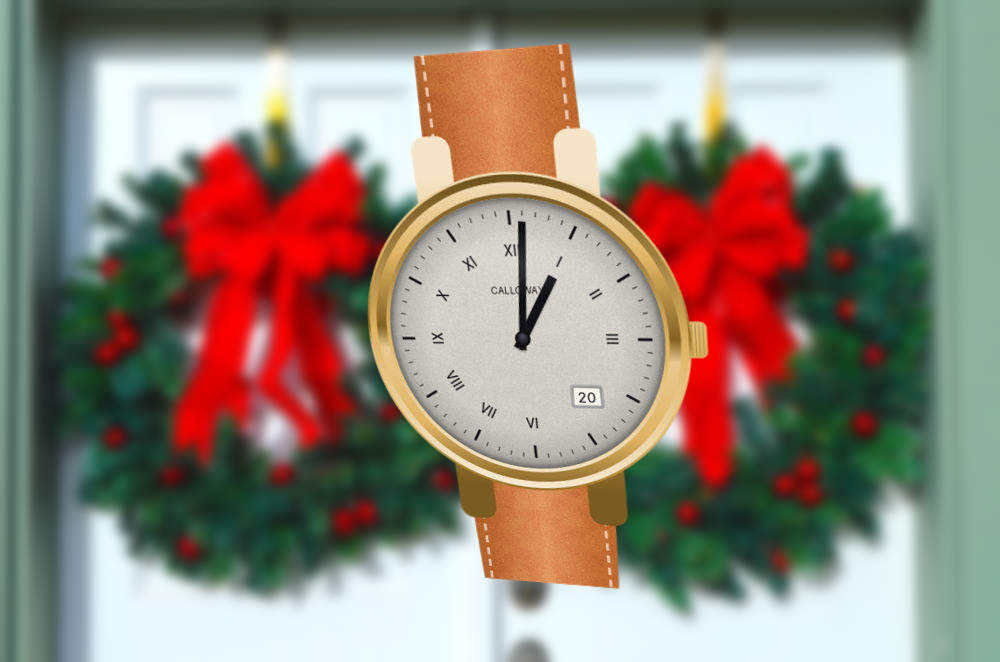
1:01
